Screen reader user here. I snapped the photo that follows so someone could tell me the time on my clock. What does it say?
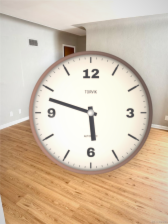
5:48
